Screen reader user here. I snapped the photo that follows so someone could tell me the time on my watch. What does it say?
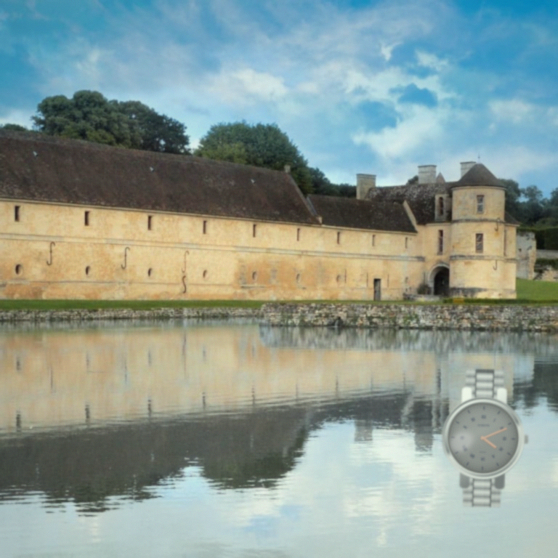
4:11
